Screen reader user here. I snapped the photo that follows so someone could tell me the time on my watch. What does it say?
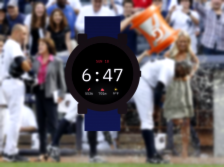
6:47
